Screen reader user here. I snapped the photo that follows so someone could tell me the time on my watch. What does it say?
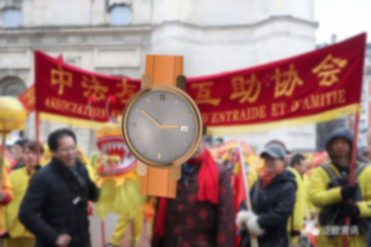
2:51
